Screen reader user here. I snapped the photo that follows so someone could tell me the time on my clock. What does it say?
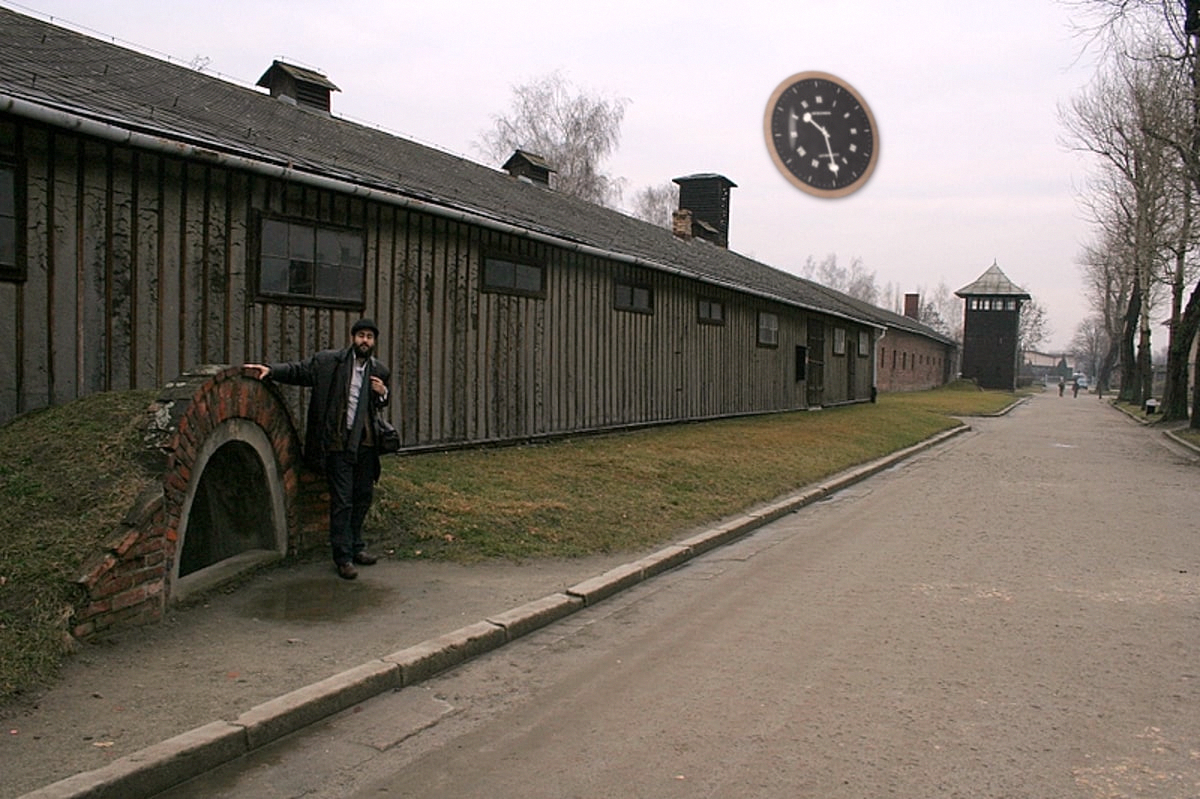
10:29
